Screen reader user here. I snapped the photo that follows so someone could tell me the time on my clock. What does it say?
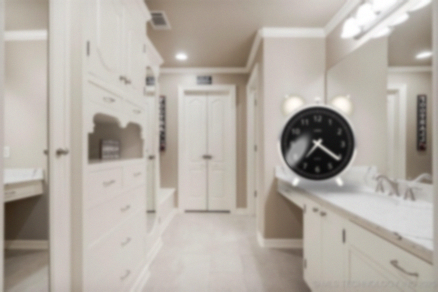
7:21
